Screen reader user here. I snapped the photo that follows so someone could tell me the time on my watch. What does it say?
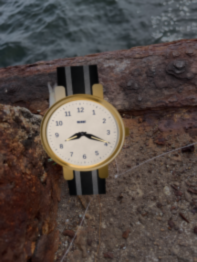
8:19
